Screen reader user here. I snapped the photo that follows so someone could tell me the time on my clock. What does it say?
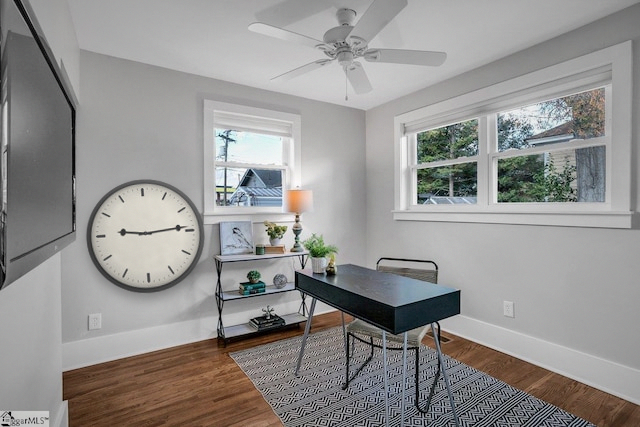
9:14
